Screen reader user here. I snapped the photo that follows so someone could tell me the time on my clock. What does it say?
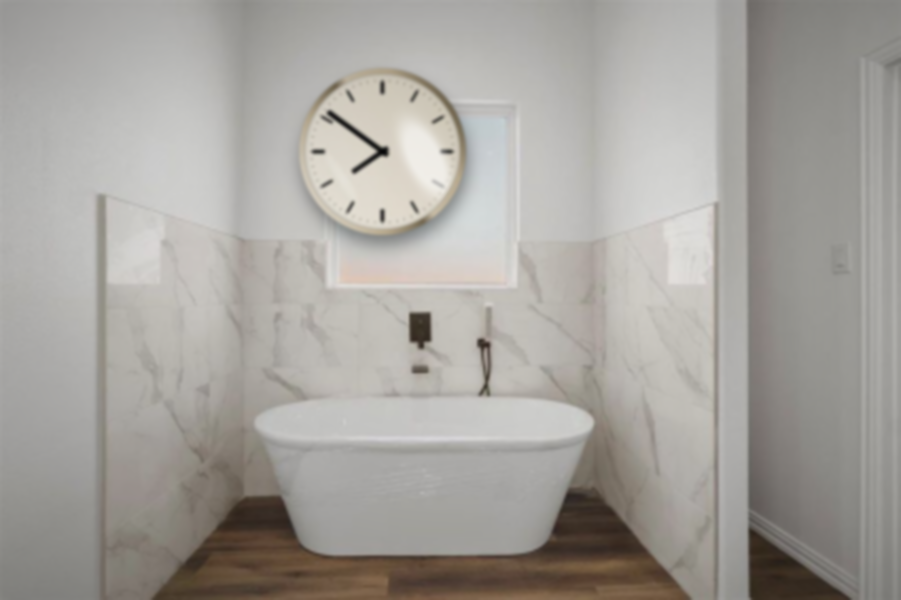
7:51
